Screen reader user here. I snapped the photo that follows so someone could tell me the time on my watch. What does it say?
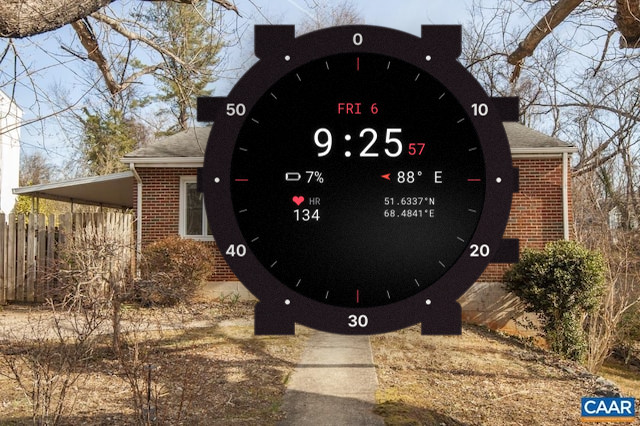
9:25:57
